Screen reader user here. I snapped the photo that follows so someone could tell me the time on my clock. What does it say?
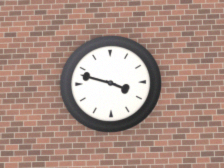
3:48
